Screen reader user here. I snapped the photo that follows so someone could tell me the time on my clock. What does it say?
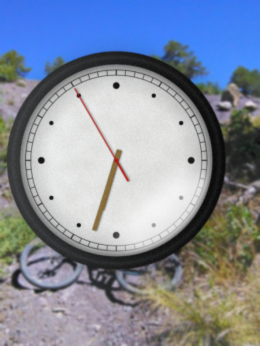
6:32:55
